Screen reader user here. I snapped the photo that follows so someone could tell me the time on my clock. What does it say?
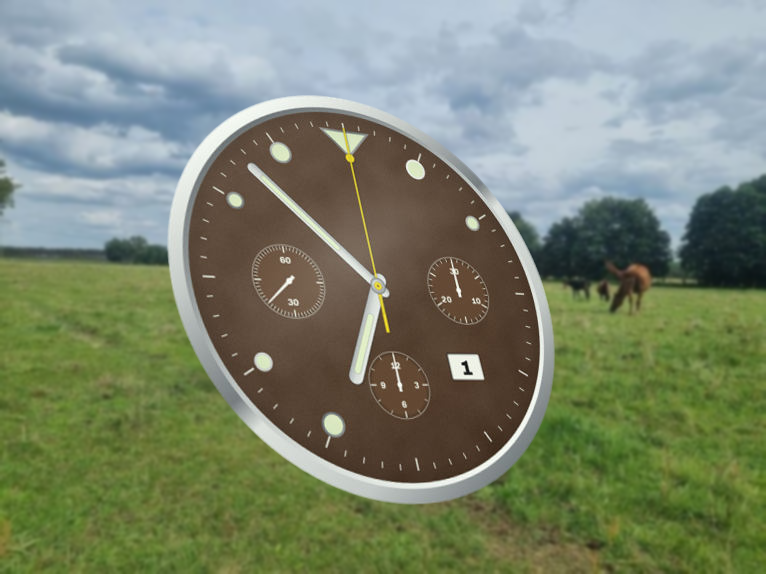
6:52:38
